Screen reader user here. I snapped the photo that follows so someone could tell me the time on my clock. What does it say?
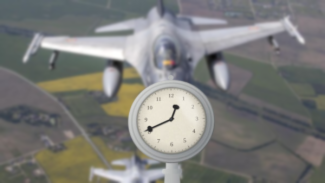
12:41
